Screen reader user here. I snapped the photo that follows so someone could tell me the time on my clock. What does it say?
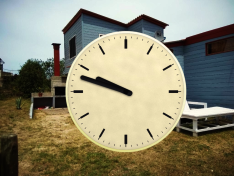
9:48
